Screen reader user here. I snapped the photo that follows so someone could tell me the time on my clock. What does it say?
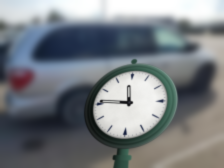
11:46
